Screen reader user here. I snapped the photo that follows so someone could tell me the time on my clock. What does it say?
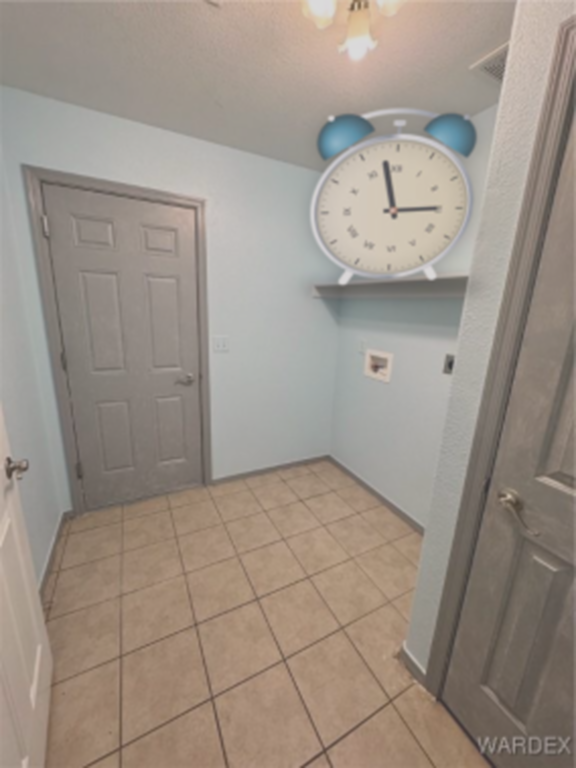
2:58
